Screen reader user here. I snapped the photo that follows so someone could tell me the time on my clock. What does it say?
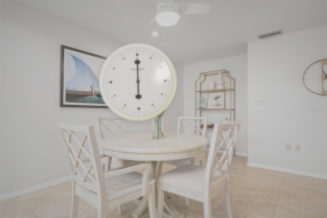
6:00
